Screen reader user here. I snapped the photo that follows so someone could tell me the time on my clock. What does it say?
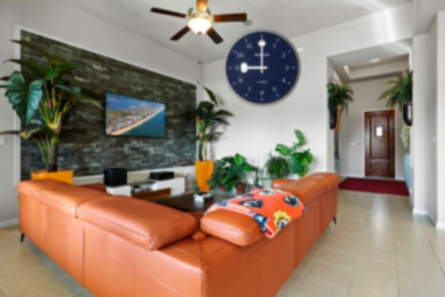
9:00
